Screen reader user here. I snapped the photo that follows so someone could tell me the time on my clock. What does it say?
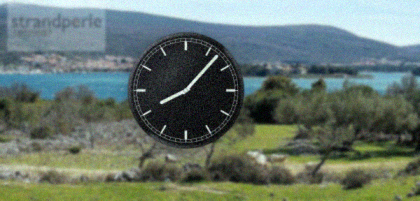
8:07
